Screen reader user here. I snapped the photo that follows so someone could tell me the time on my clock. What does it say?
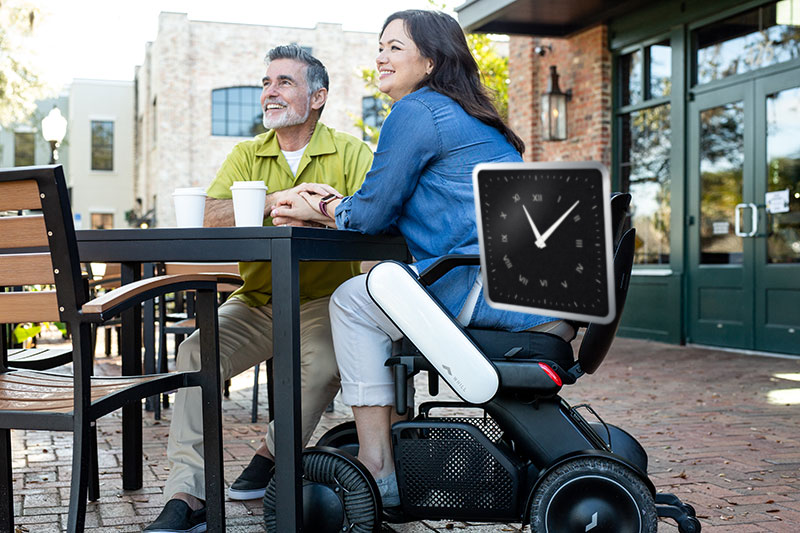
11:08
